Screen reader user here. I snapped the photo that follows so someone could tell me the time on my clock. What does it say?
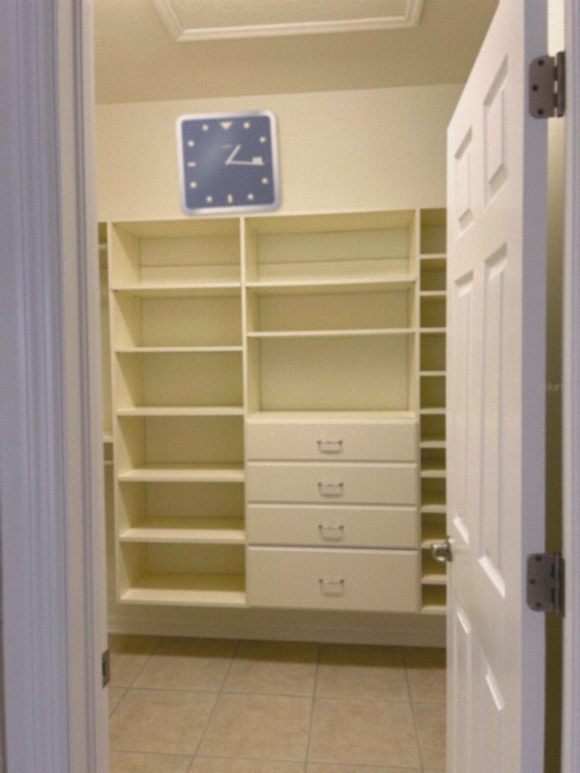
1:16
